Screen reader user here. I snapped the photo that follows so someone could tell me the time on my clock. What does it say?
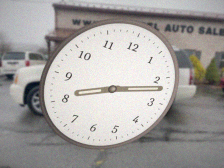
8:12
